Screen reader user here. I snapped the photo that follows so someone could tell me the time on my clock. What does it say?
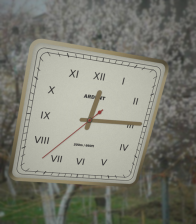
12:14:37
